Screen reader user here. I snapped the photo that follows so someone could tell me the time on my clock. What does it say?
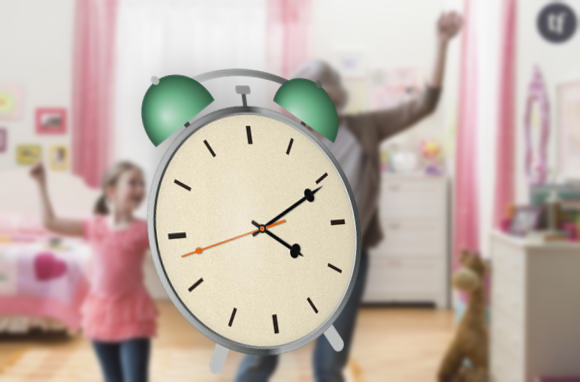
4:10:43
